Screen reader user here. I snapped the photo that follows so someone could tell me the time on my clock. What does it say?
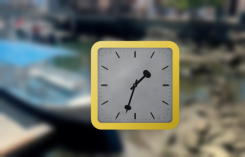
1:33
